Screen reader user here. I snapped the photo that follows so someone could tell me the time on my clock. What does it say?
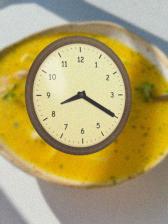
8:20
